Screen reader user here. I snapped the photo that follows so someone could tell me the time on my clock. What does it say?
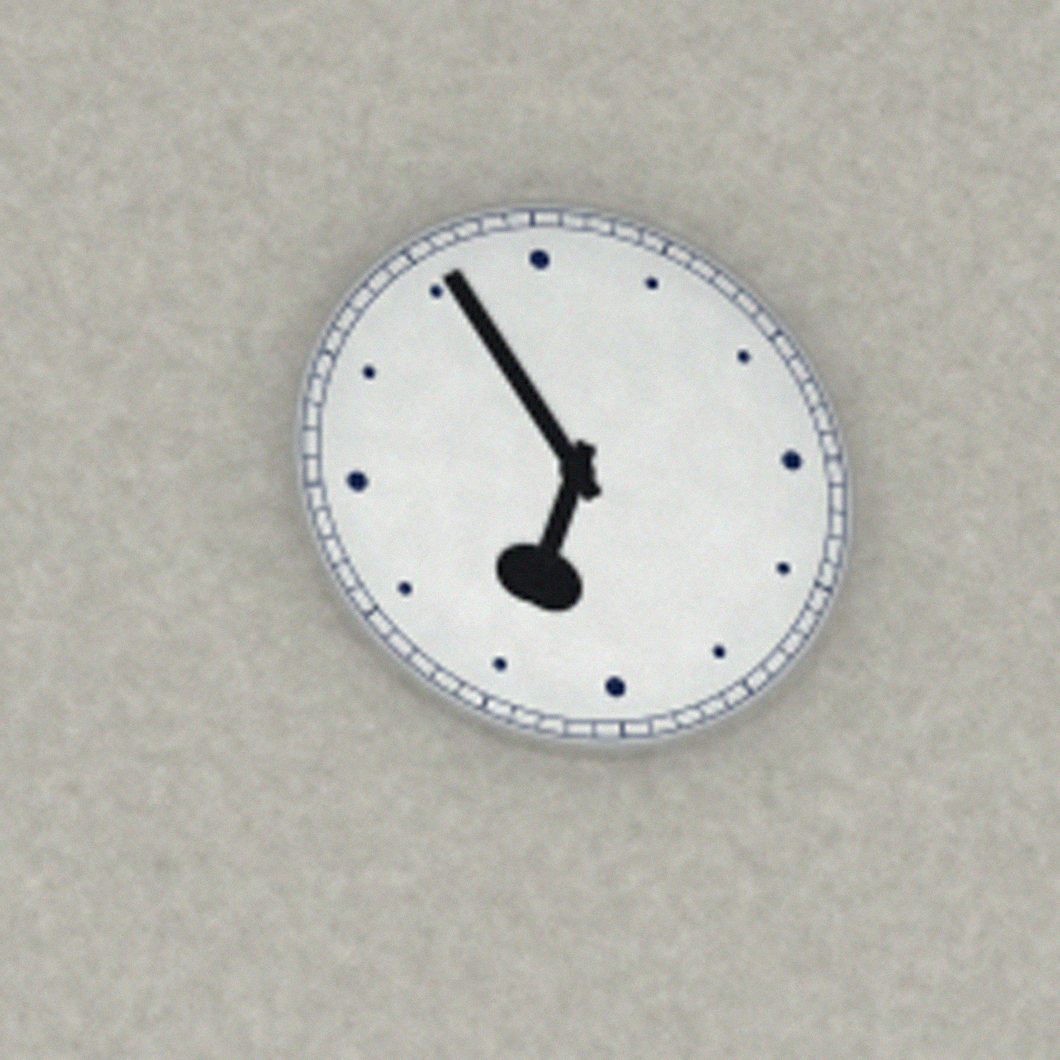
6:56
